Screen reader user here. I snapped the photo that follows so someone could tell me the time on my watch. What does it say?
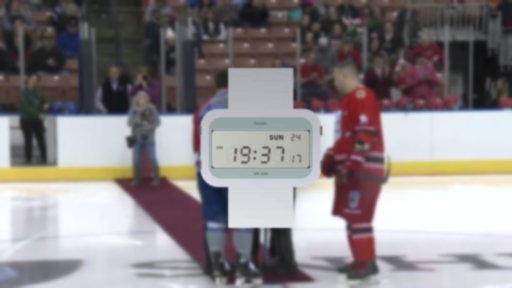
19:37
